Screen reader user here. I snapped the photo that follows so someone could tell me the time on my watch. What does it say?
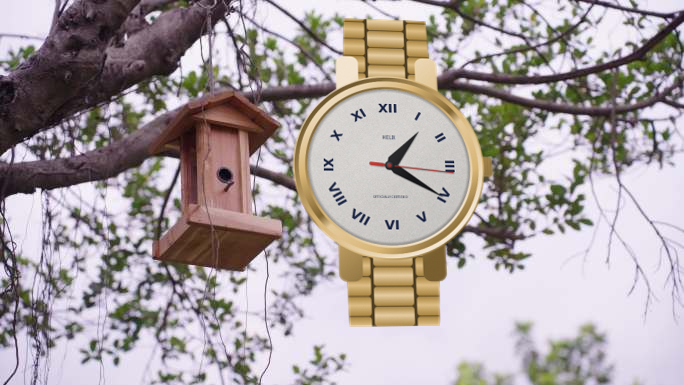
1:20:16
